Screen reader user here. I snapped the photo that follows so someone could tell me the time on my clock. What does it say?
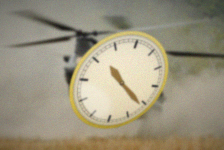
10:21
